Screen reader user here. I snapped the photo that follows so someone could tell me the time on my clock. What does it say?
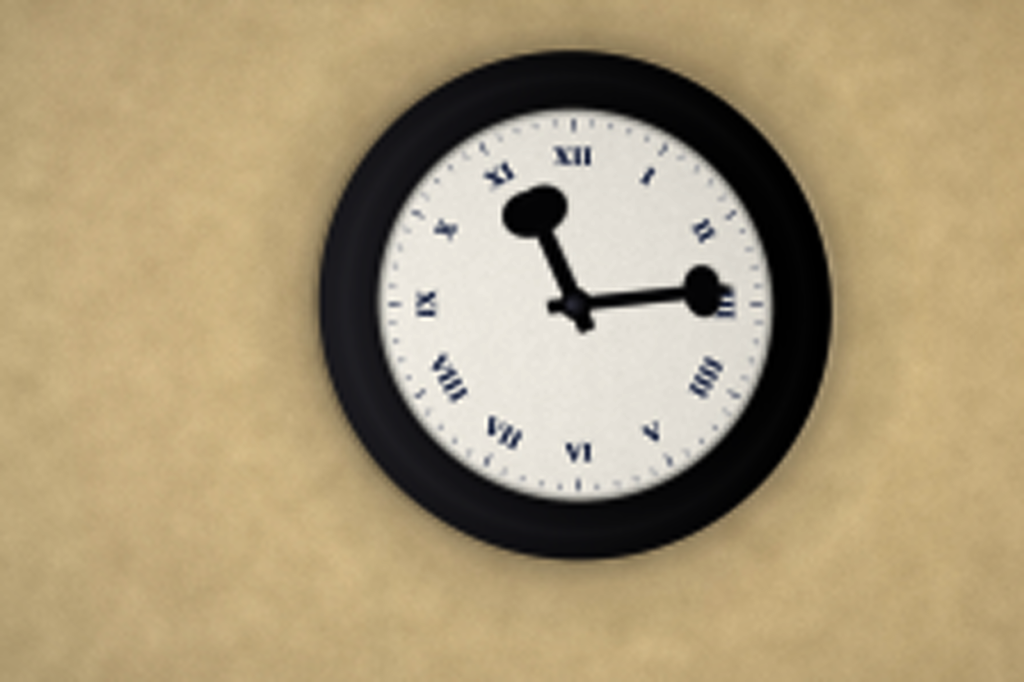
11:14
